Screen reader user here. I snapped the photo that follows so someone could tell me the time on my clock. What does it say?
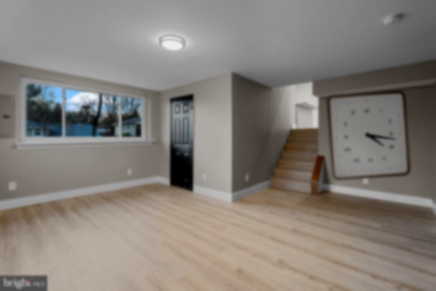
4:17
